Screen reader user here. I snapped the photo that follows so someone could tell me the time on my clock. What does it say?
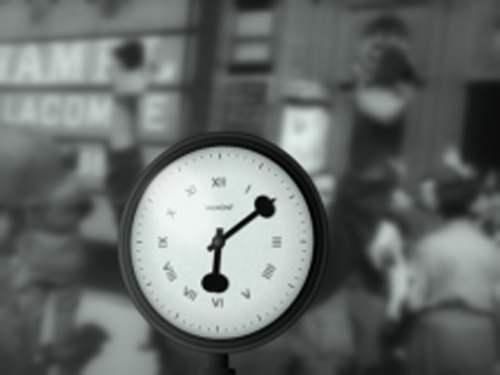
6:09
